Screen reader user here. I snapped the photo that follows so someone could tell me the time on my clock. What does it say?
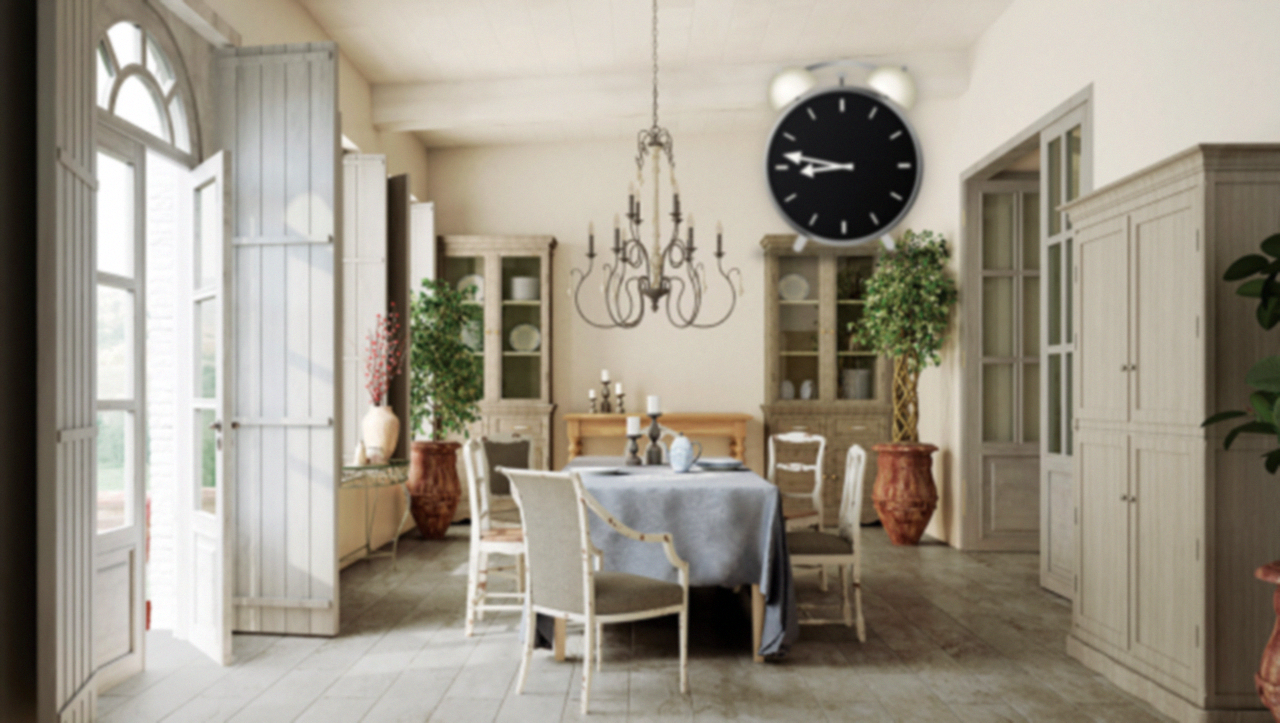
8:47
